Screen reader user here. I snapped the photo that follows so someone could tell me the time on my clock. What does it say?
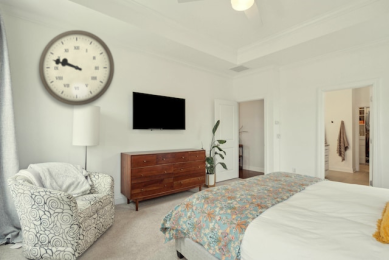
9:48
